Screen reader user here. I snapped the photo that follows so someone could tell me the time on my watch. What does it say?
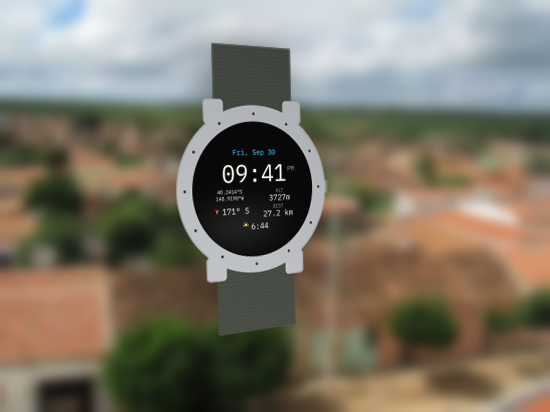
9:41
